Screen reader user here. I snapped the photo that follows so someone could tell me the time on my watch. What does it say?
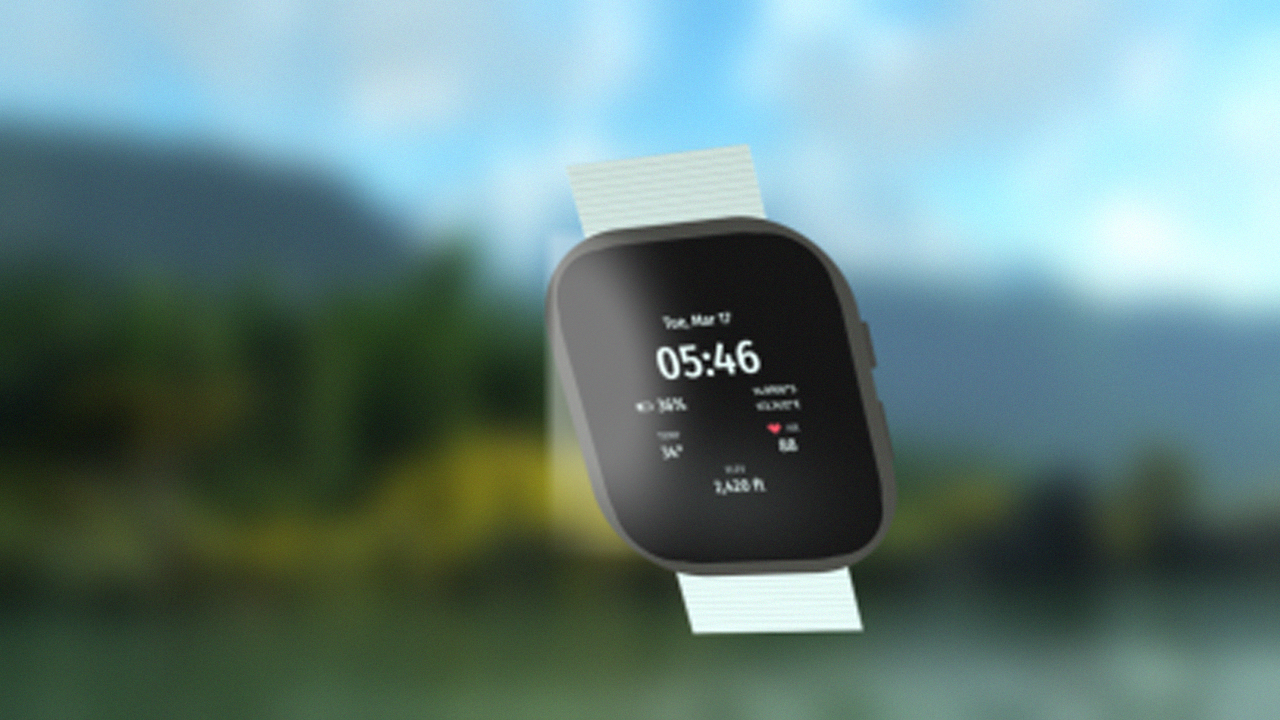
5:46
